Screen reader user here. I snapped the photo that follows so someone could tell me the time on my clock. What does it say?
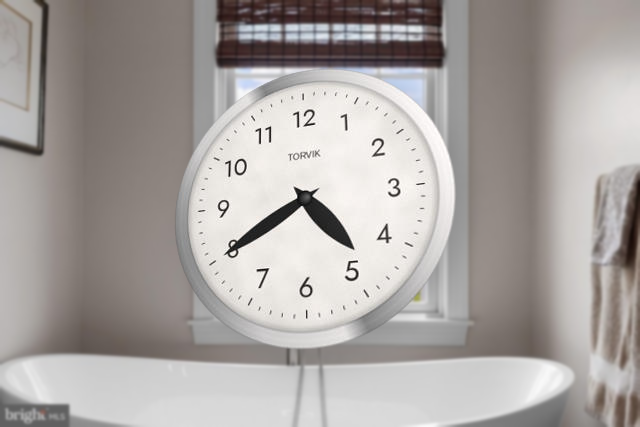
4:40
